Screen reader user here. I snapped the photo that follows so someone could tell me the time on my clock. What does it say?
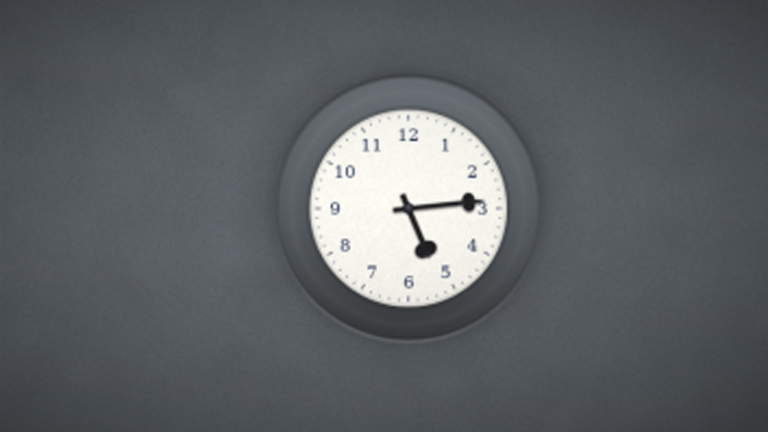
5:14
